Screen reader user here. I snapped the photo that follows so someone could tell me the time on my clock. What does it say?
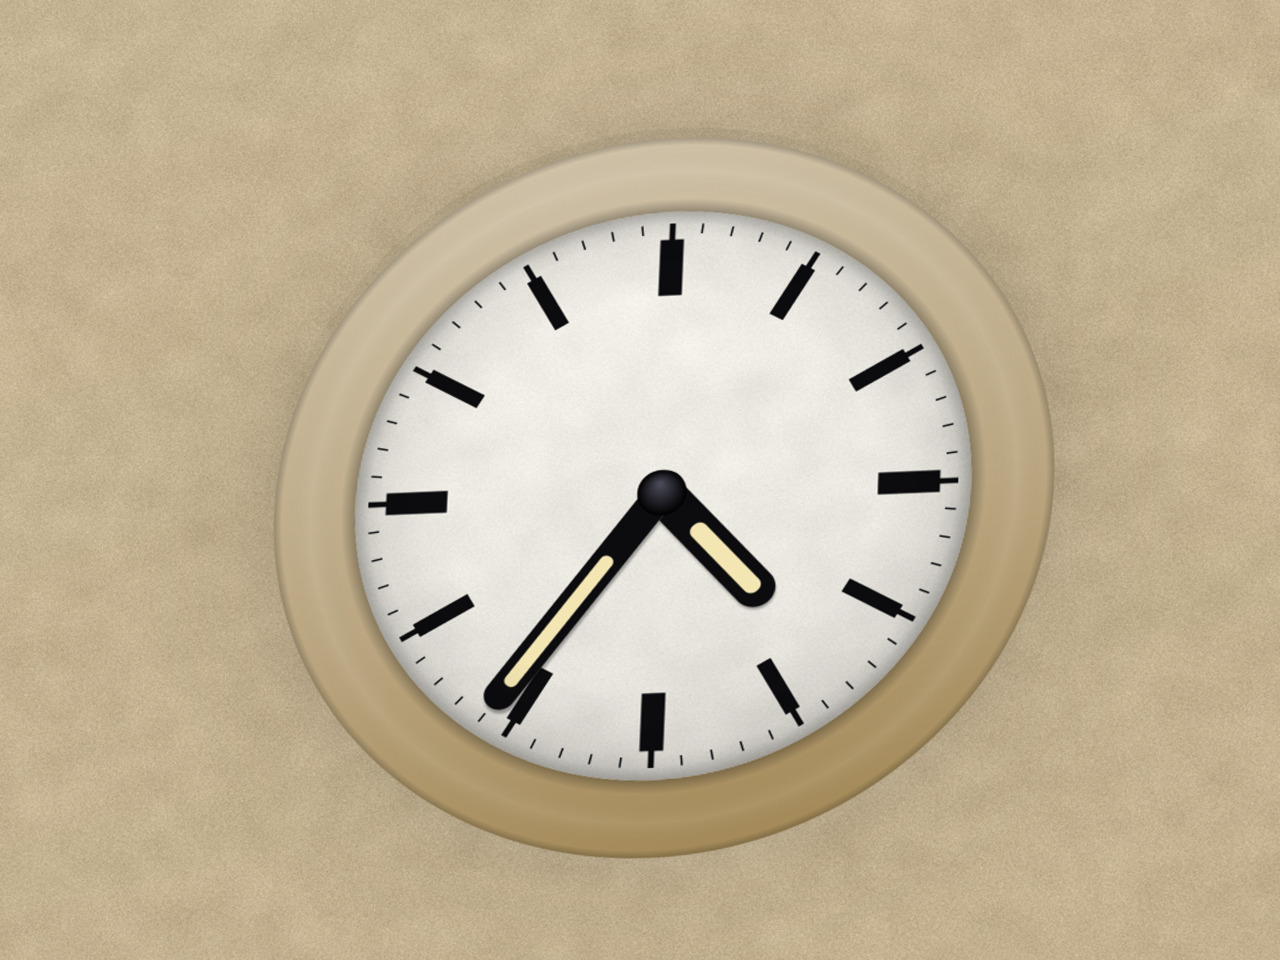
4:36
